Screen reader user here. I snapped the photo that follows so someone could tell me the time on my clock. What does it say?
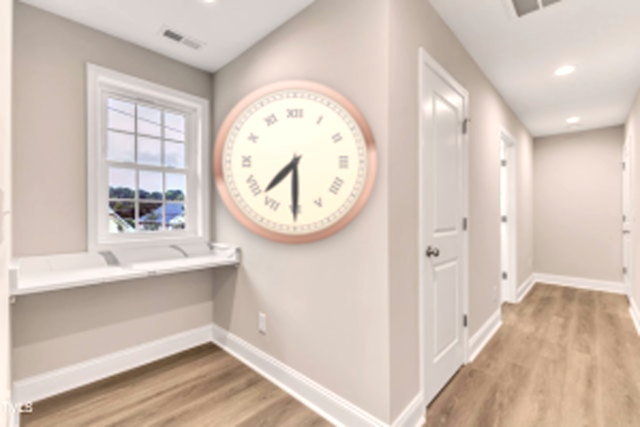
7:30
